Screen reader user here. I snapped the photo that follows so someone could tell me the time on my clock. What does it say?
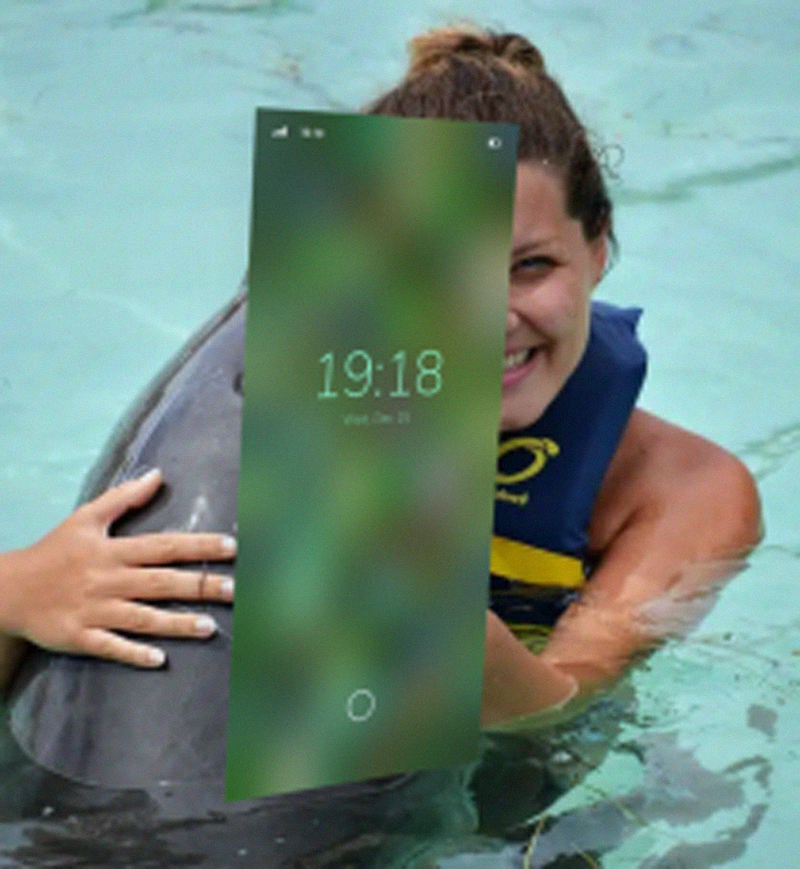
19:18
